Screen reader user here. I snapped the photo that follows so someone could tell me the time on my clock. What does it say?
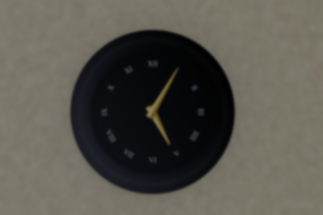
5:05
